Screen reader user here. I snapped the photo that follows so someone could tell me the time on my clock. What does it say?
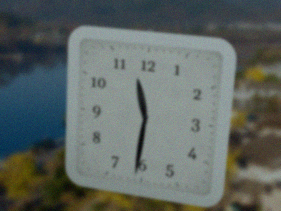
11:31
